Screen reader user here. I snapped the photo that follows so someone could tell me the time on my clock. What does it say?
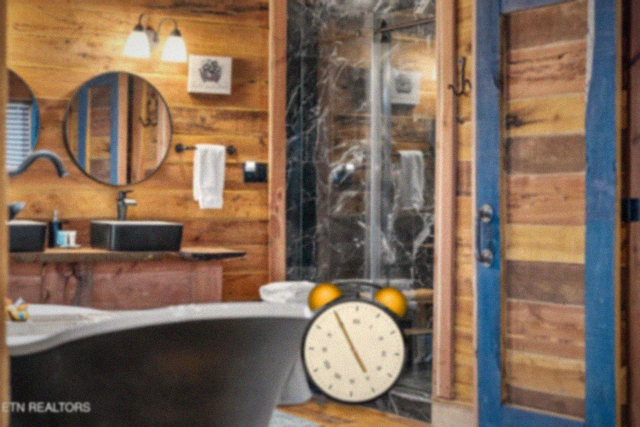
4:55
